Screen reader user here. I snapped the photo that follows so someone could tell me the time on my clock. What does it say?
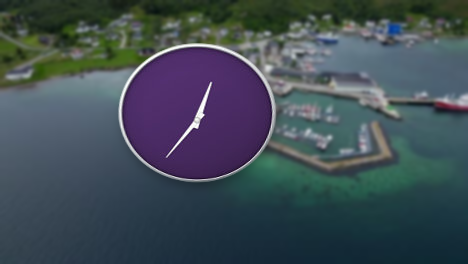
12:36
